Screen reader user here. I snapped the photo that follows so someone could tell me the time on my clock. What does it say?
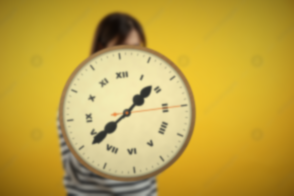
1:39:15
